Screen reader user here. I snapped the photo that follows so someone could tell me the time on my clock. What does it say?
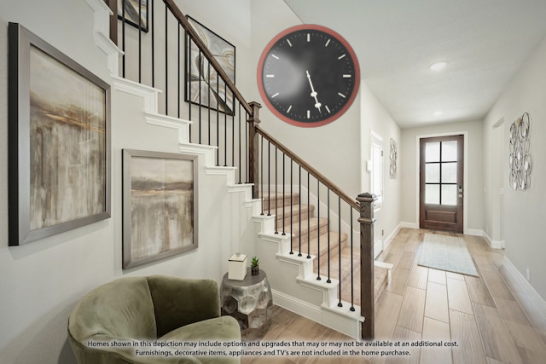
5:27
